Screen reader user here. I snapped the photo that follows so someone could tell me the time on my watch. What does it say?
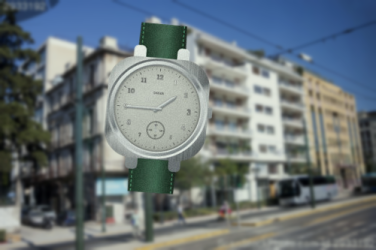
1:45
